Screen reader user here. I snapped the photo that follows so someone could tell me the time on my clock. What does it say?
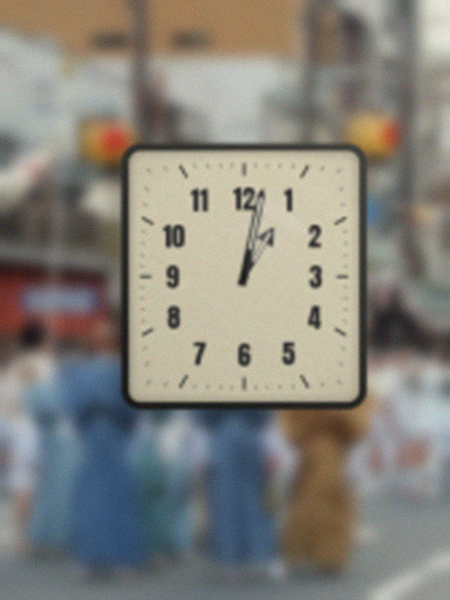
1:02
